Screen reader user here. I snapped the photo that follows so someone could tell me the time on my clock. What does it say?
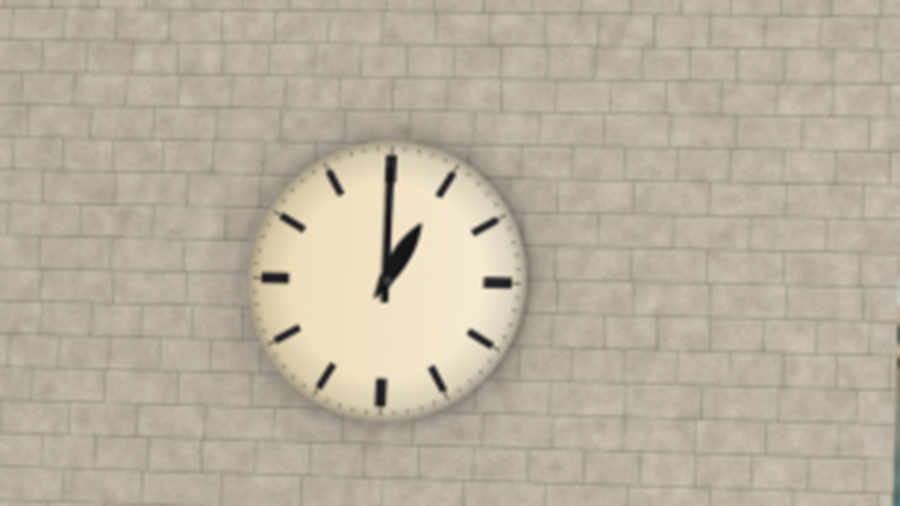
1:00
